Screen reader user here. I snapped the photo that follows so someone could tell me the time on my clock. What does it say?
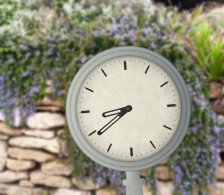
8:39
